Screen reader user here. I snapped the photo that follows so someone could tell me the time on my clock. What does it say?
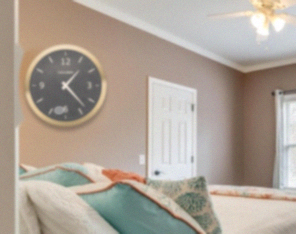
1:23
